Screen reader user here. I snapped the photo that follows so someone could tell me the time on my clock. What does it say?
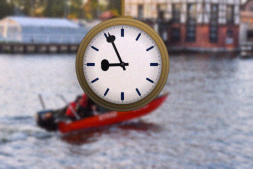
8:56
